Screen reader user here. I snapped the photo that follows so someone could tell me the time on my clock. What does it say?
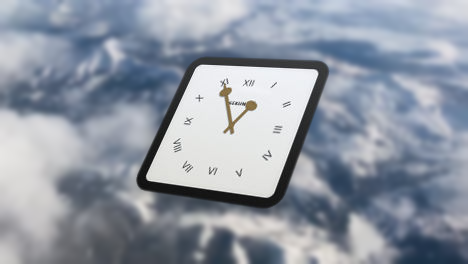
12:55
